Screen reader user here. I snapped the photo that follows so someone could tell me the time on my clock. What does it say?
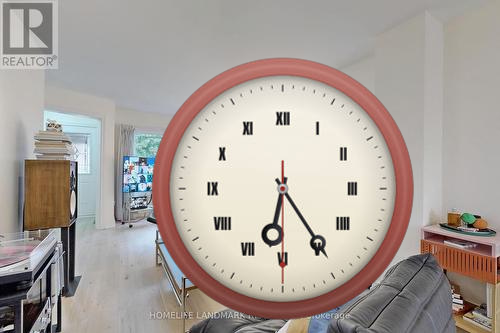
6:24:30
